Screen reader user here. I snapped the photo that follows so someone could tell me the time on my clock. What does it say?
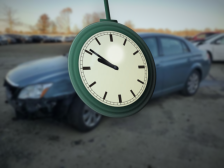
9:51
